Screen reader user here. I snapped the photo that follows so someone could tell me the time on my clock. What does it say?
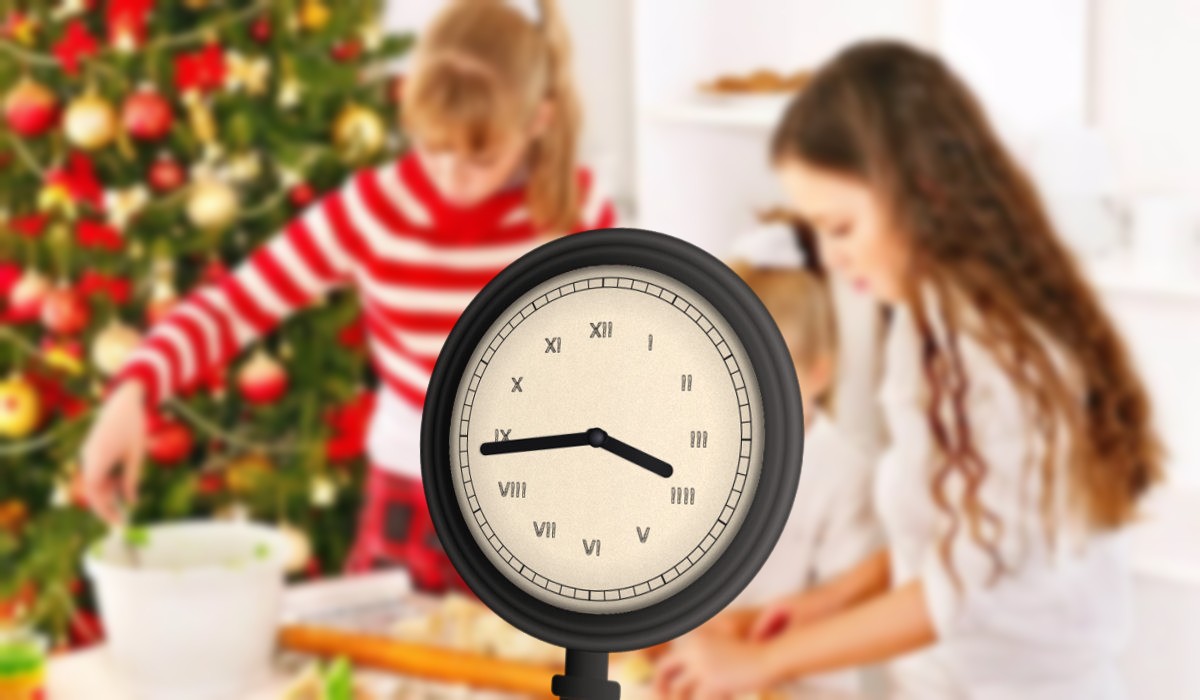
3:44
